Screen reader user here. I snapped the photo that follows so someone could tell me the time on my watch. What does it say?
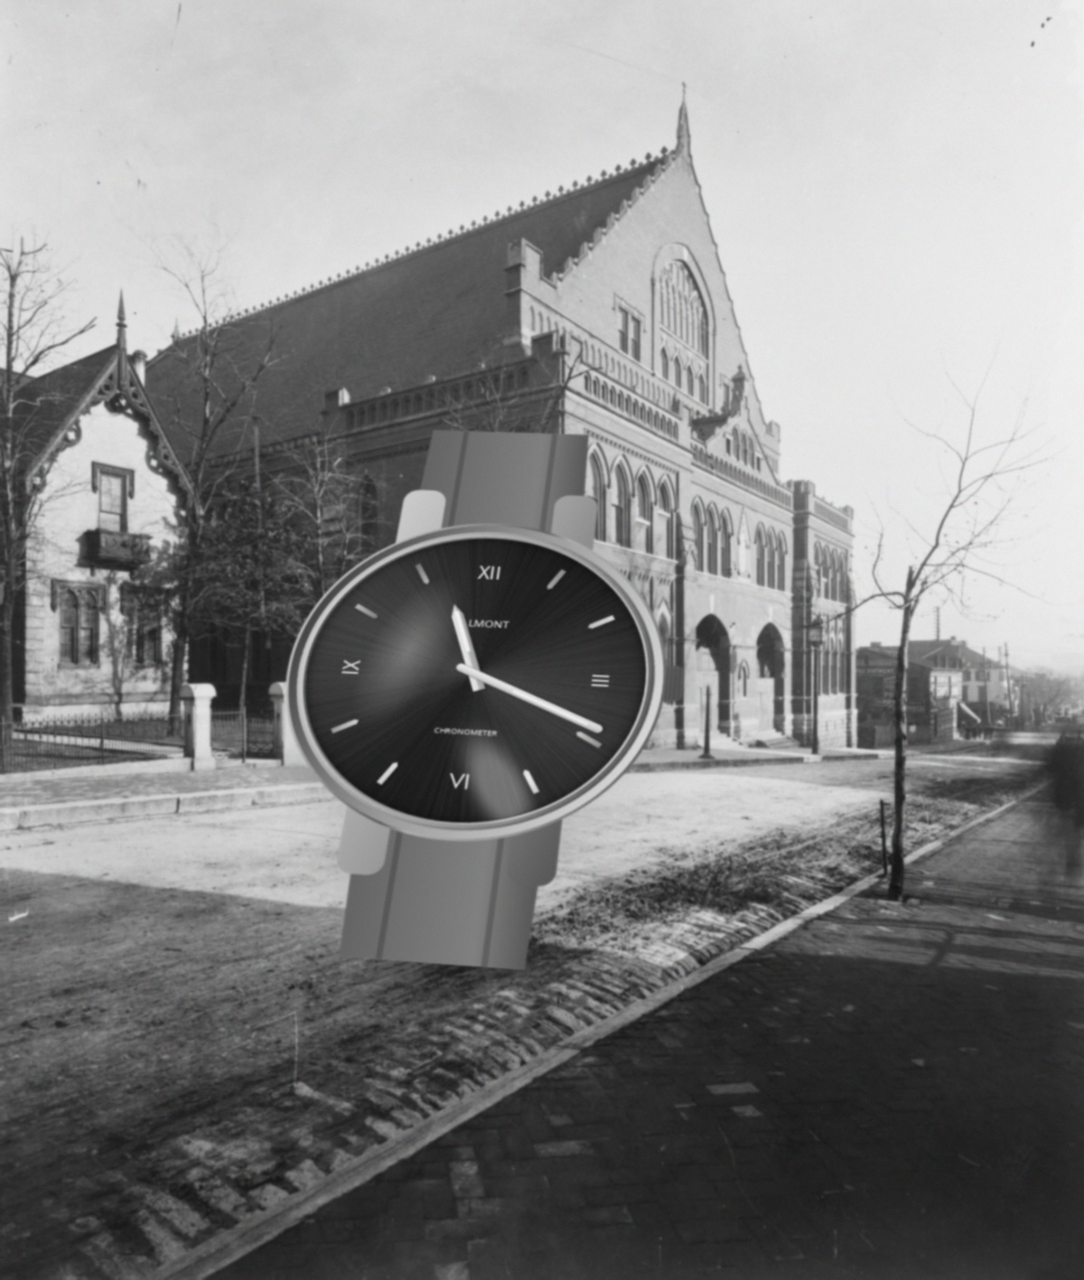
11:19
